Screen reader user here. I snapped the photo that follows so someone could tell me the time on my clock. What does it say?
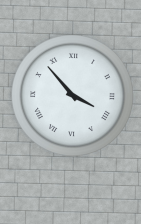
3:53
